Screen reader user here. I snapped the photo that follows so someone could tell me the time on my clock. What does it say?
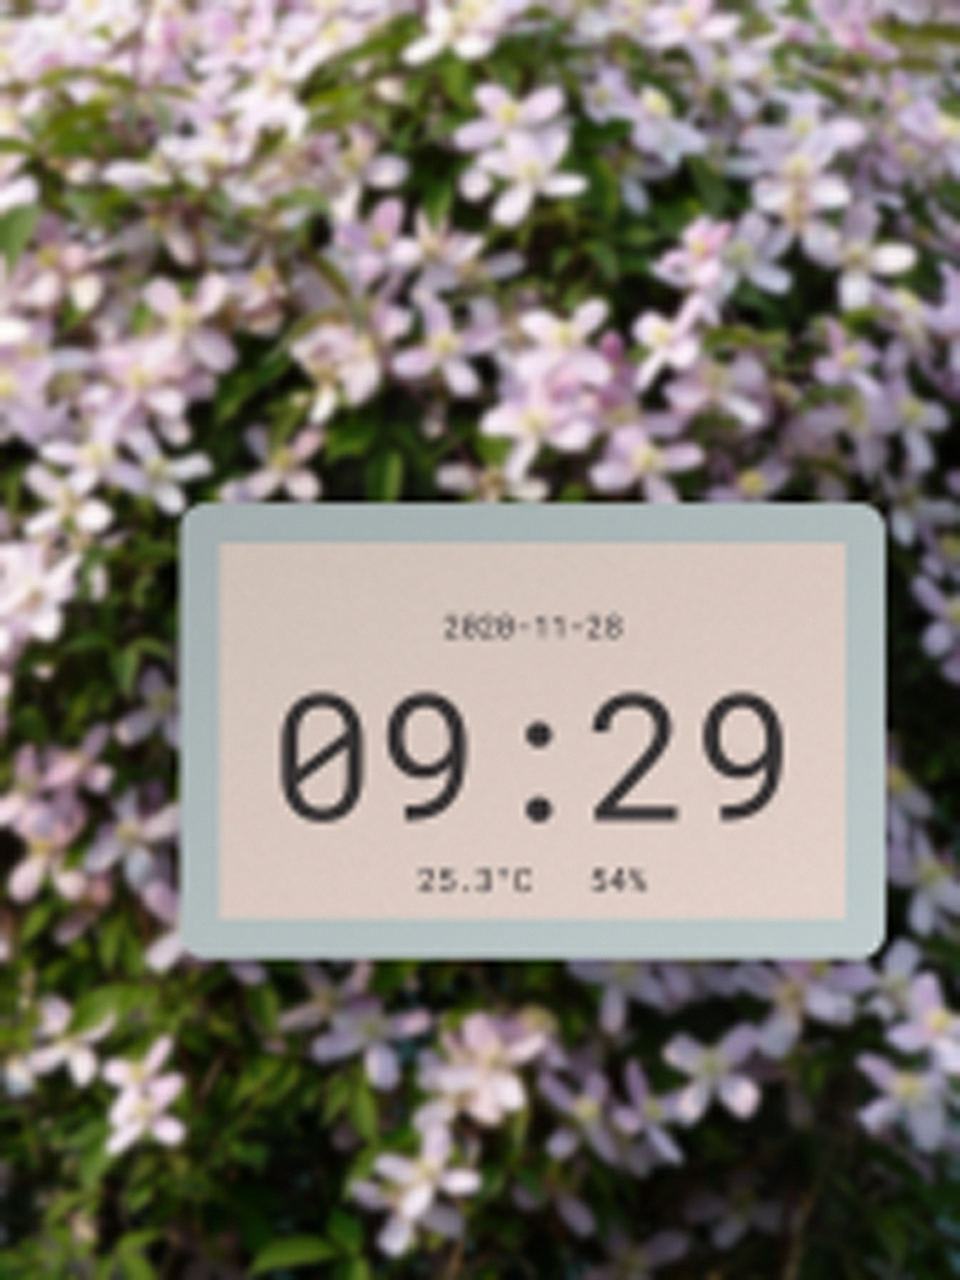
9:29
